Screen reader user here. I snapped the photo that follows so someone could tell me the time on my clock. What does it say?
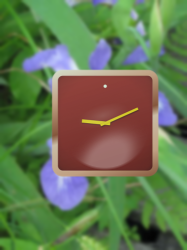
9:11
